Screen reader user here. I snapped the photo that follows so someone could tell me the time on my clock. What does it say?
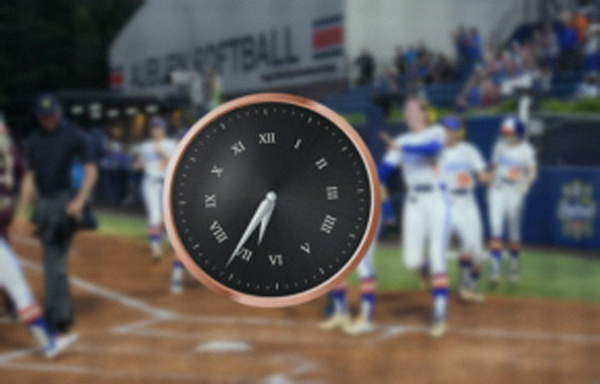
6:36
